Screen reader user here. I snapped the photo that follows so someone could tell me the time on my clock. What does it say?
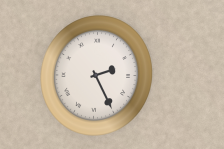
2:25
